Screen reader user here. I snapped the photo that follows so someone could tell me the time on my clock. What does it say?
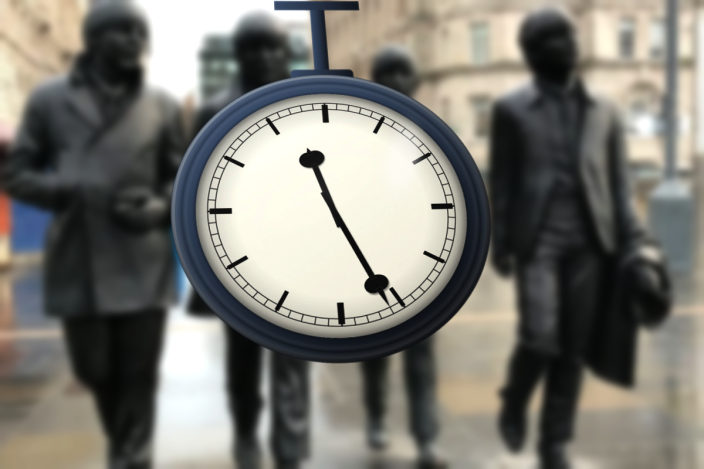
11:26
